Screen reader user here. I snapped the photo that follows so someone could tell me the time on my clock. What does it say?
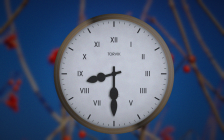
8:30
